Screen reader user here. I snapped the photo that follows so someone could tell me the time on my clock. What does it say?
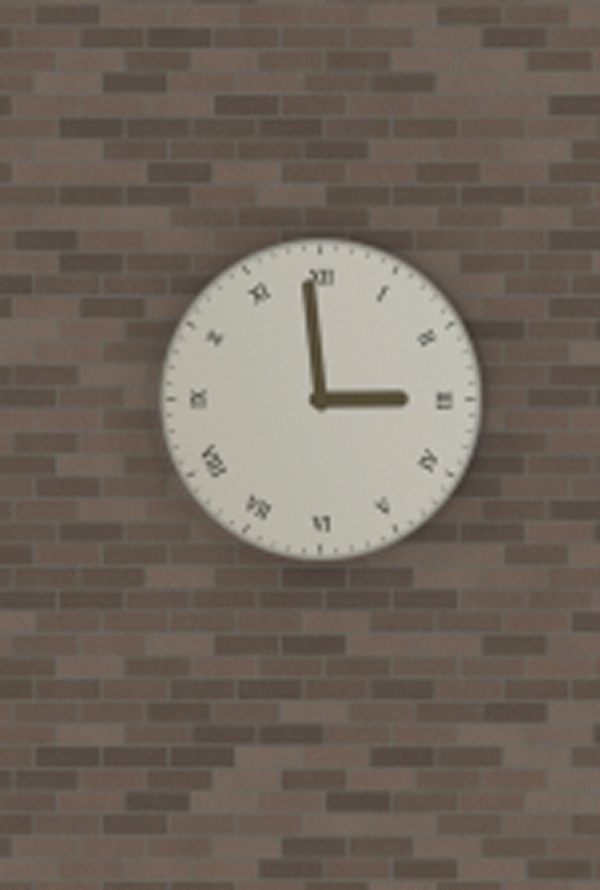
2:59
